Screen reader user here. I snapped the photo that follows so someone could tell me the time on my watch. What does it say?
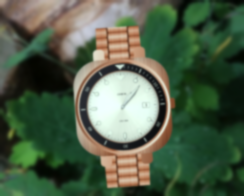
1:07
